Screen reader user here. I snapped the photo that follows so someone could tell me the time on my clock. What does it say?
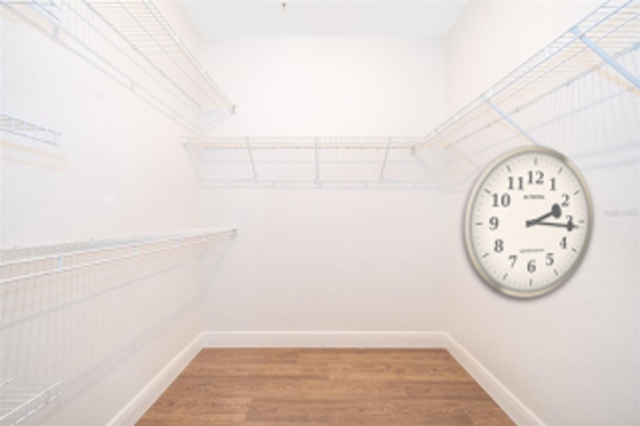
2:16
